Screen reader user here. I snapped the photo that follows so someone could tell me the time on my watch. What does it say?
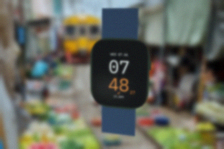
7:48
